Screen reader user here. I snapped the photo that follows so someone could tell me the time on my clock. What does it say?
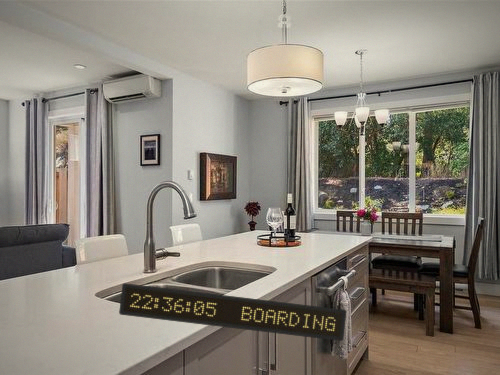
22:36:05
